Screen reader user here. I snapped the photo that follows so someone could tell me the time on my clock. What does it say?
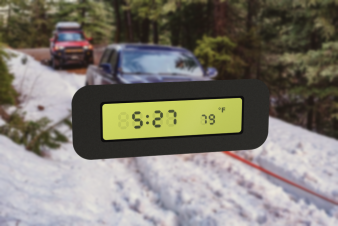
5:27
